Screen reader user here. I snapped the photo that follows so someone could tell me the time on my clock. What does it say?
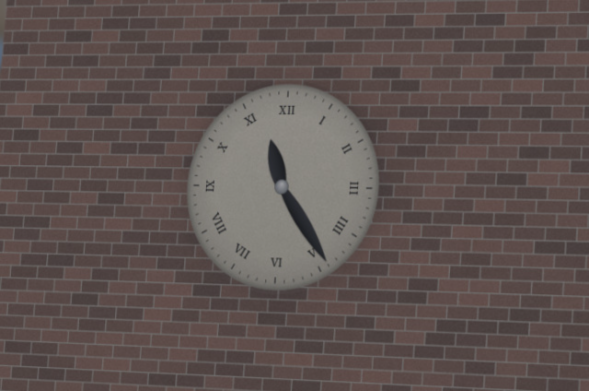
11:24
